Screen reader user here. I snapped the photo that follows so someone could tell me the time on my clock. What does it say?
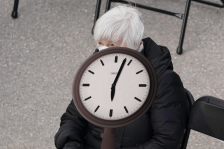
6:03
